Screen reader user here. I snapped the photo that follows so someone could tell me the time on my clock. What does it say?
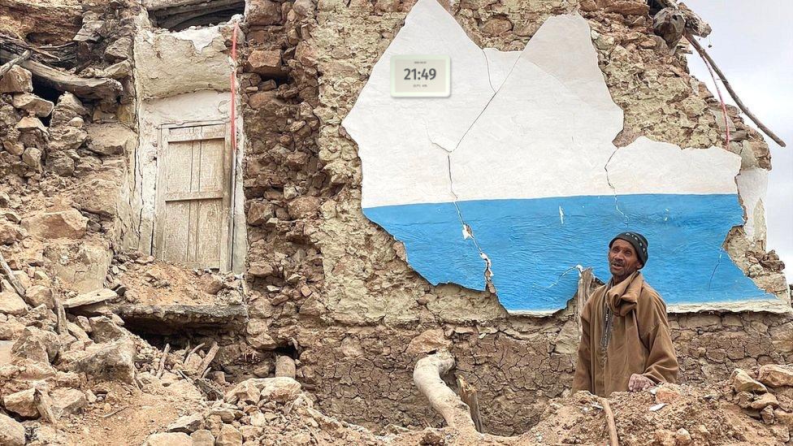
21:49
